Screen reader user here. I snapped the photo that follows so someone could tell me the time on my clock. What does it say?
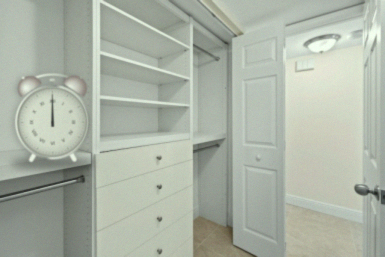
12:00
